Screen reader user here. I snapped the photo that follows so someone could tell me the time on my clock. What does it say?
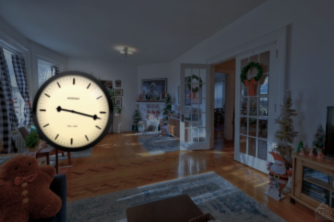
9:17
